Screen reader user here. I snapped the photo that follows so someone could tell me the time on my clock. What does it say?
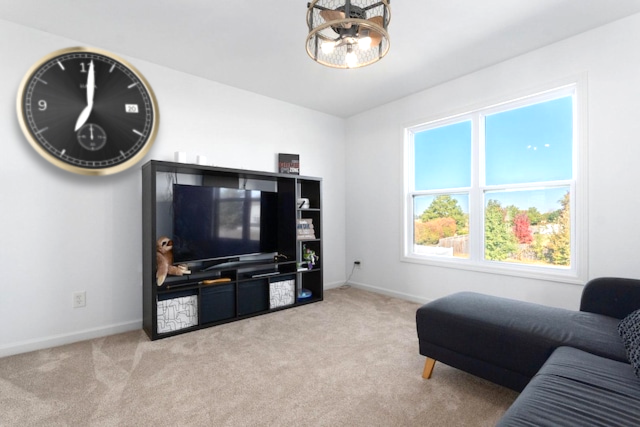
7:01
